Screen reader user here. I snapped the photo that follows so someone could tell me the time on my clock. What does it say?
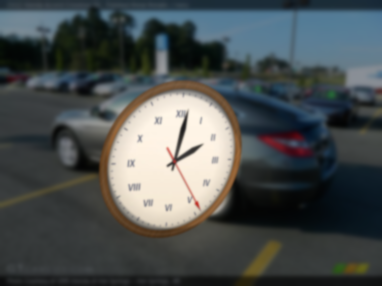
2:01:24
